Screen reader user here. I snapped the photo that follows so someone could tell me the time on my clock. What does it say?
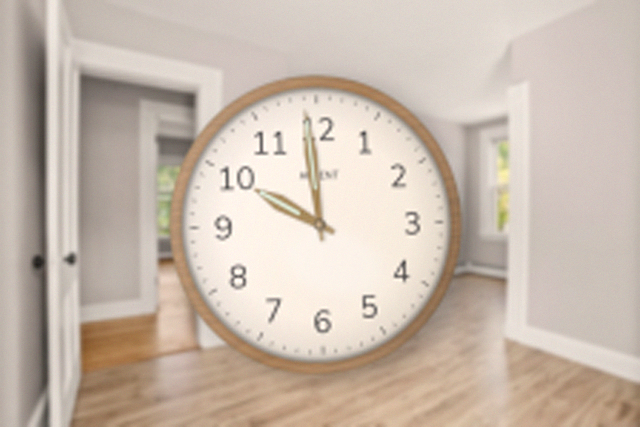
9:59
